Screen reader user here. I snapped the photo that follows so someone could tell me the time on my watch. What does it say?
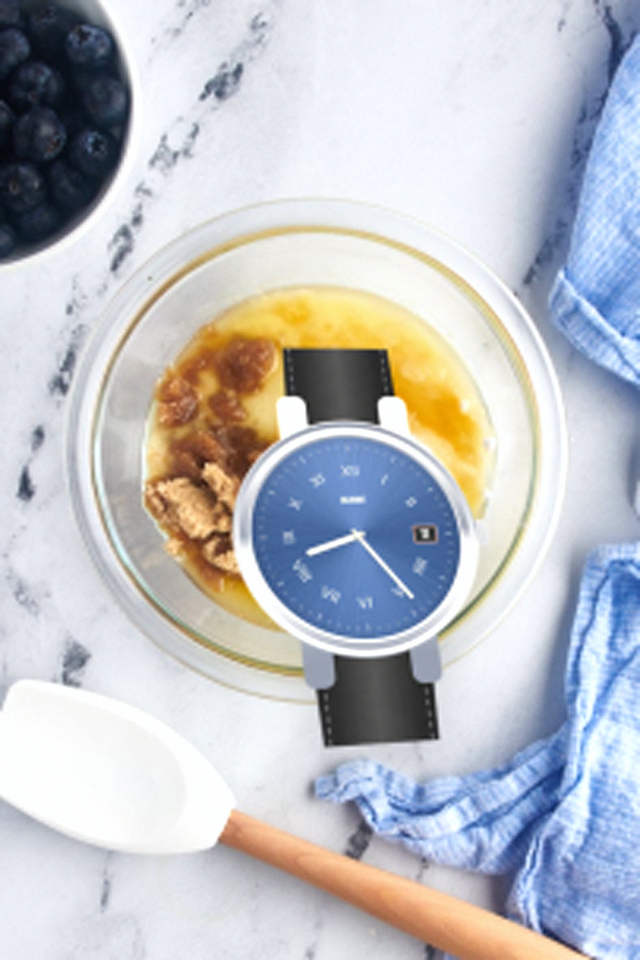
8:24
